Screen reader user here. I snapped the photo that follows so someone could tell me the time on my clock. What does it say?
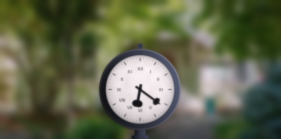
6:21
